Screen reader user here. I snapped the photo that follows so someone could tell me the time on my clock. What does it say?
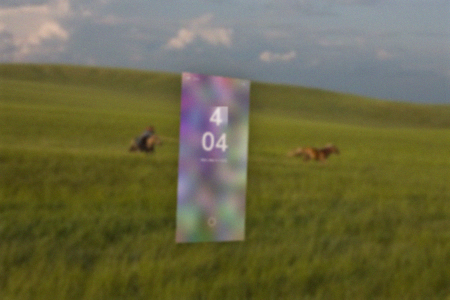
4:04
